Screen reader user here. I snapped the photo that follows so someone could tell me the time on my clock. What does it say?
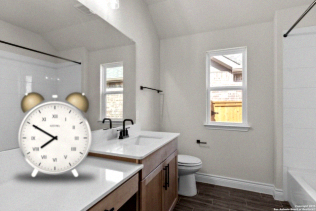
7:50
